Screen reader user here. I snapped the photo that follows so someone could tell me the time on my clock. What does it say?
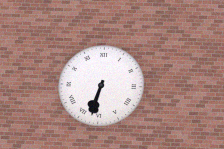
6:32
